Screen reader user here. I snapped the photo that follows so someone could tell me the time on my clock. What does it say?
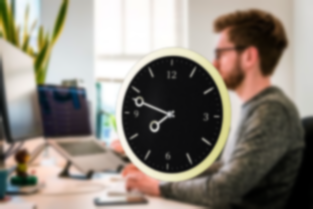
7:48
